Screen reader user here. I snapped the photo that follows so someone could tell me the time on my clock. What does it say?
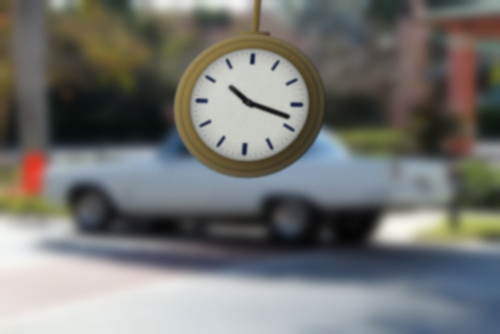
10:18
